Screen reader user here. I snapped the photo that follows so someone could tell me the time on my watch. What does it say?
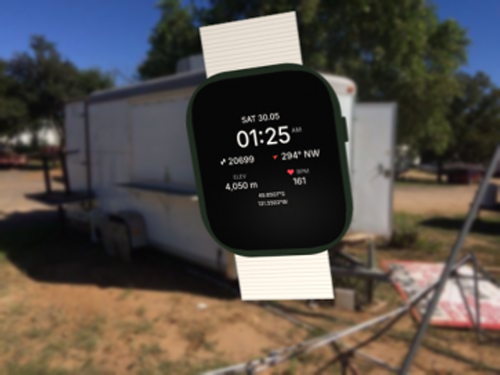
1:25
